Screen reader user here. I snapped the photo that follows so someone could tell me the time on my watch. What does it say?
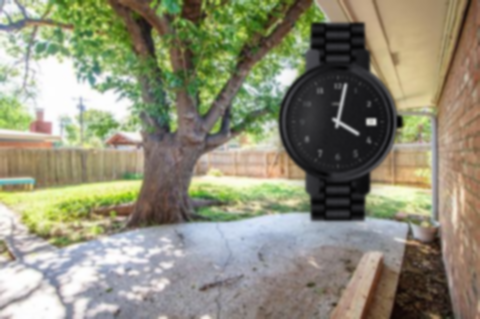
4:02
